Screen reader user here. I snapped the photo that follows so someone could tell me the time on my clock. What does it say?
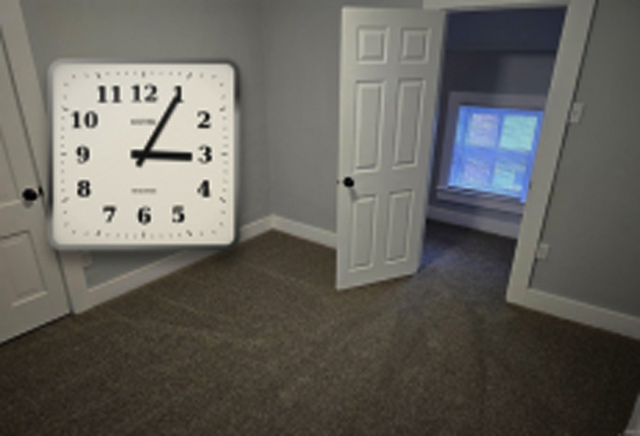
3:05
